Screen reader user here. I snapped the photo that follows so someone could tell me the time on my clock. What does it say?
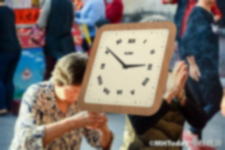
2:51
